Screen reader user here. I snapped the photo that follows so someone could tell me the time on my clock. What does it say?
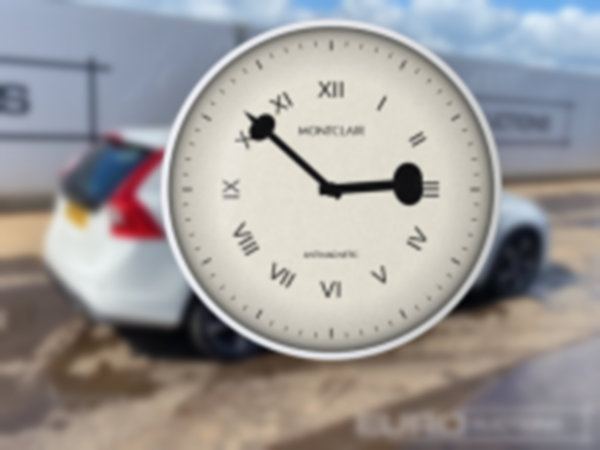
2:52
